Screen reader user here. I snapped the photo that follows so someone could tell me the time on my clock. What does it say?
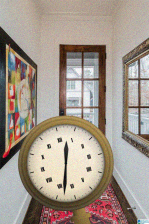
12:33
